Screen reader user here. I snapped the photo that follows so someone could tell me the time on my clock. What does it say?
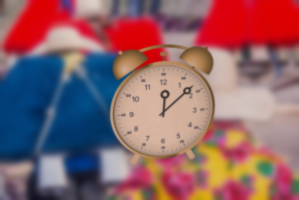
12:08
